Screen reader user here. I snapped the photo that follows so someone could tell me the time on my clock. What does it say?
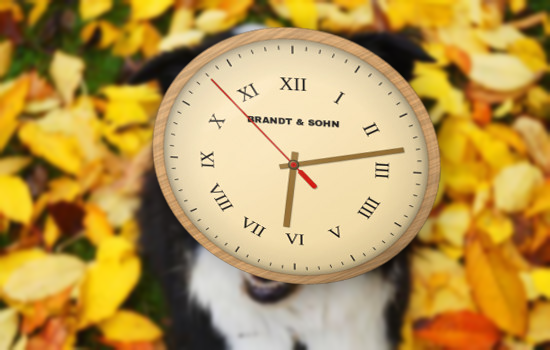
6:12:53
